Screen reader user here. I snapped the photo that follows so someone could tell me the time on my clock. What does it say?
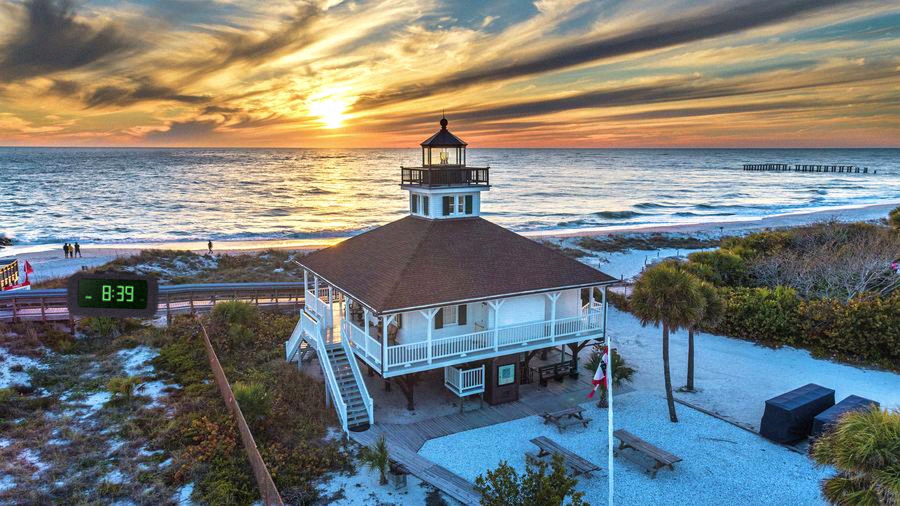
8:39
